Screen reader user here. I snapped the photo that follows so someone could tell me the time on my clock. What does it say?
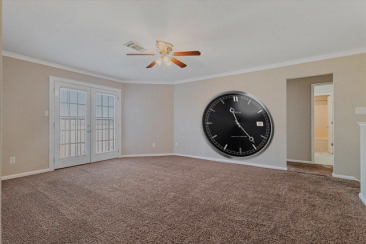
11:24
